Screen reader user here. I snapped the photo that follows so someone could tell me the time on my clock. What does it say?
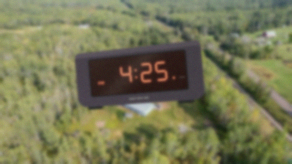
4:25
